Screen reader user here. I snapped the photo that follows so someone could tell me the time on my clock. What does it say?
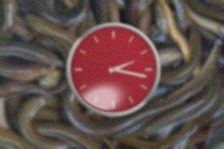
2:17
